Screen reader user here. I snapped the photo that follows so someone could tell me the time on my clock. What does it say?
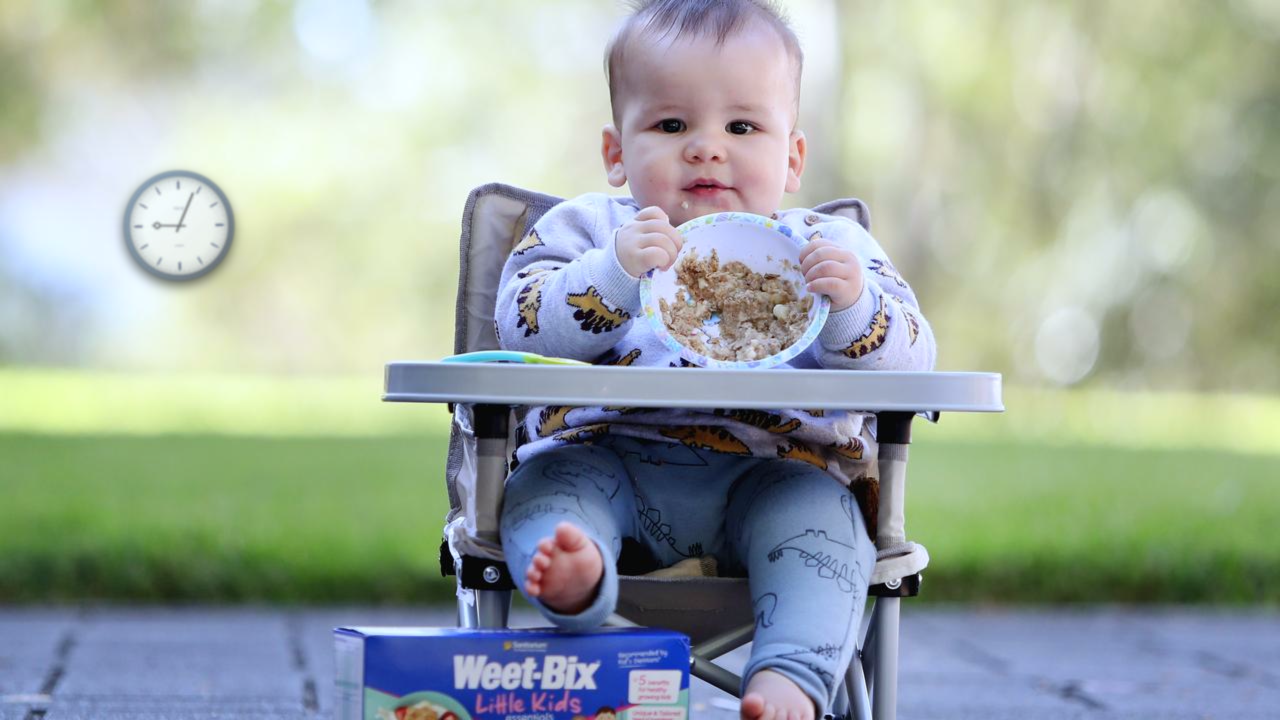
9:04
